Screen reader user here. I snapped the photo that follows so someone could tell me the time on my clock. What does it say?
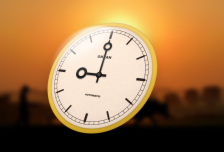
9:00
